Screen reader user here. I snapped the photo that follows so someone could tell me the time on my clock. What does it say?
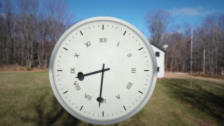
8:31
